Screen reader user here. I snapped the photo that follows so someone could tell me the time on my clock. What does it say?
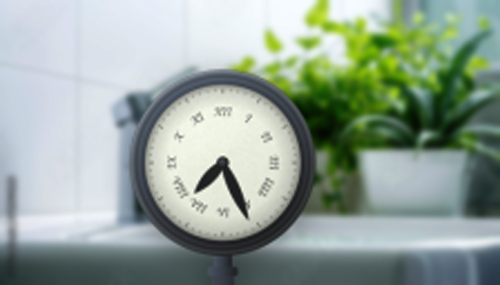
7:26
